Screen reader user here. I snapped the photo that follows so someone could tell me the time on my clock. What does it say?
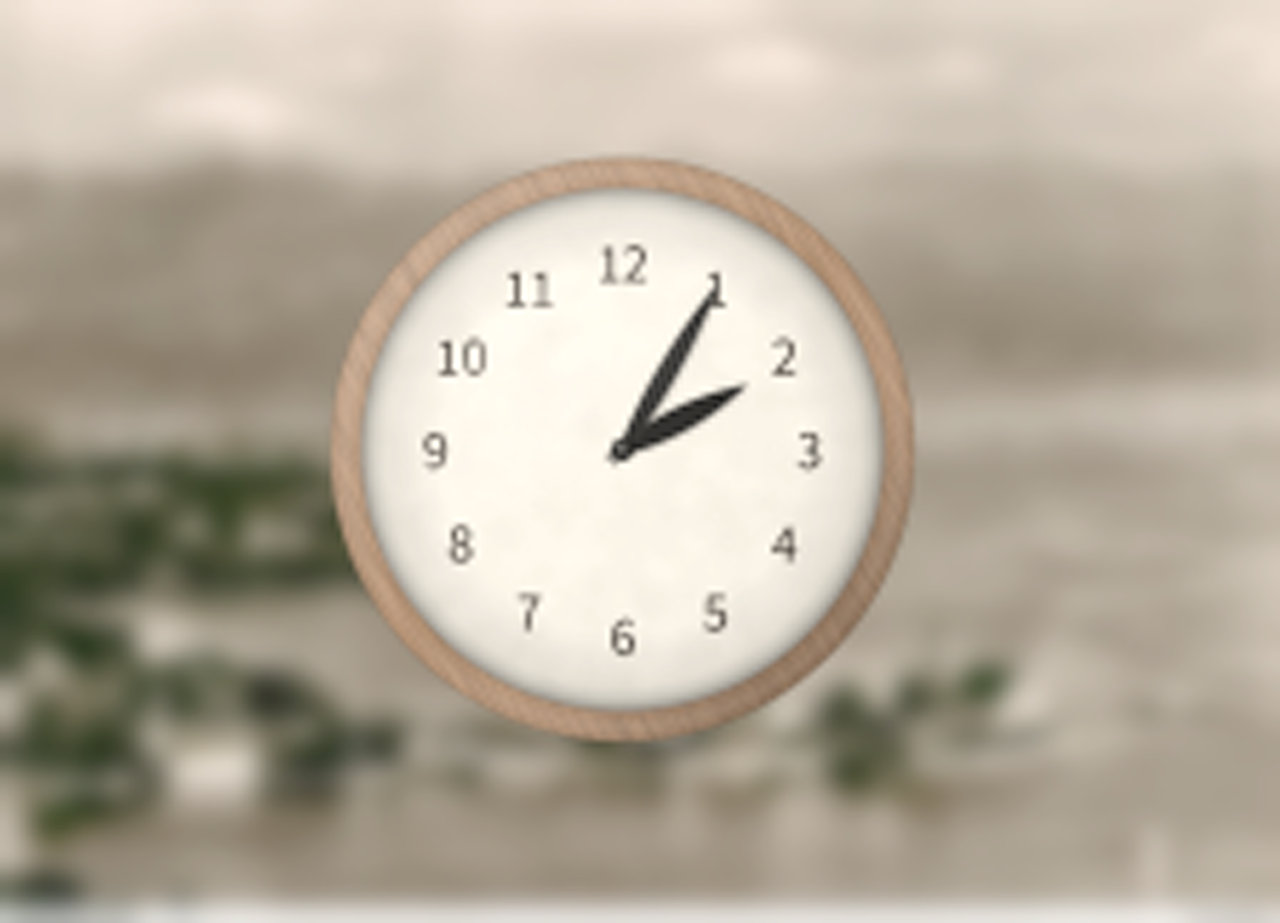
2:05
